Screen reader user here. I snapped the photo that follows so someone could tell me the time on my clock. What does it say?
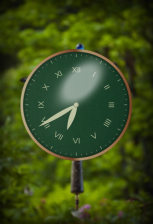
6:40
